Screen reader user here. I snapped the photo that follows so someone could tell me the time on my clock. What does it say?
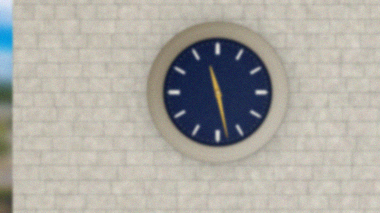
11:28
